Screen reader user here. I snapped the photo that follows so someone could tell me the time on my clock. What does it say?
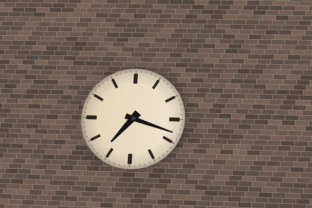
7:18
